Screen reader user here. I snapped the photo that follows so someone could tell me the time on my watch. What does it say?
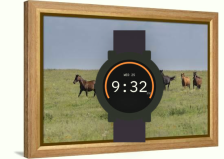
9:32
